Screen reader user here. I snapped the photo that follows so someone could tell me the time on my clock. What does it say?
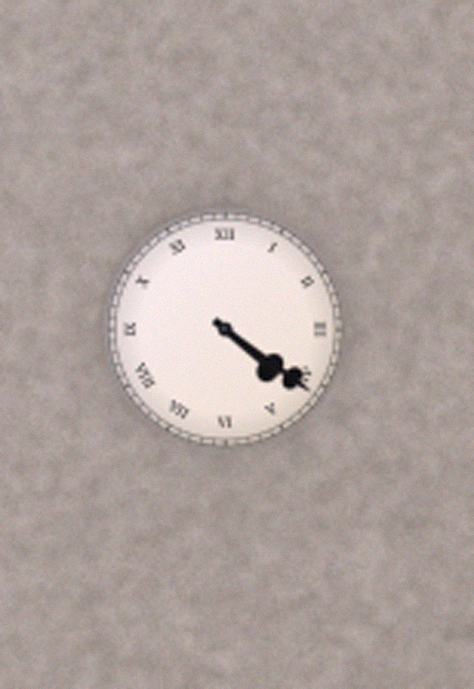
4:21
